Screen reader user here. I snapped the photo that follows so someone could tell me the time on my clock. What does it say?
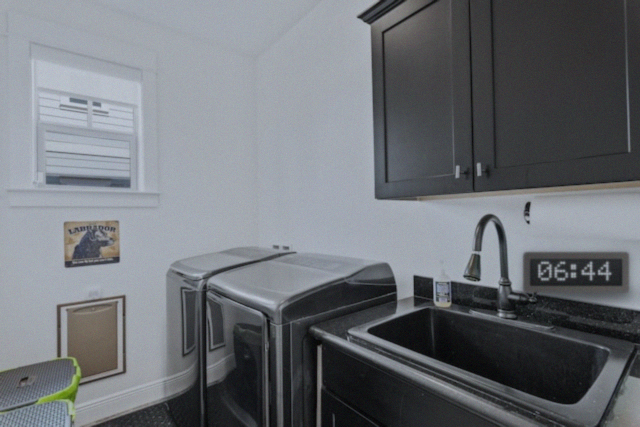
6:44
